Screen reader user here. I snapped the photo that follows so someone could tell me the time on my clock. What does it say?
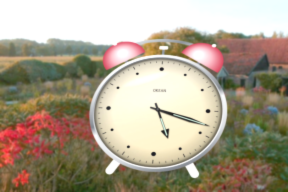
5:18
